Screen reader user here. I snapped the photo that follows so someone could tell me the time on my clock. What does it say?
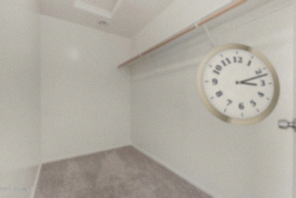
3:12
